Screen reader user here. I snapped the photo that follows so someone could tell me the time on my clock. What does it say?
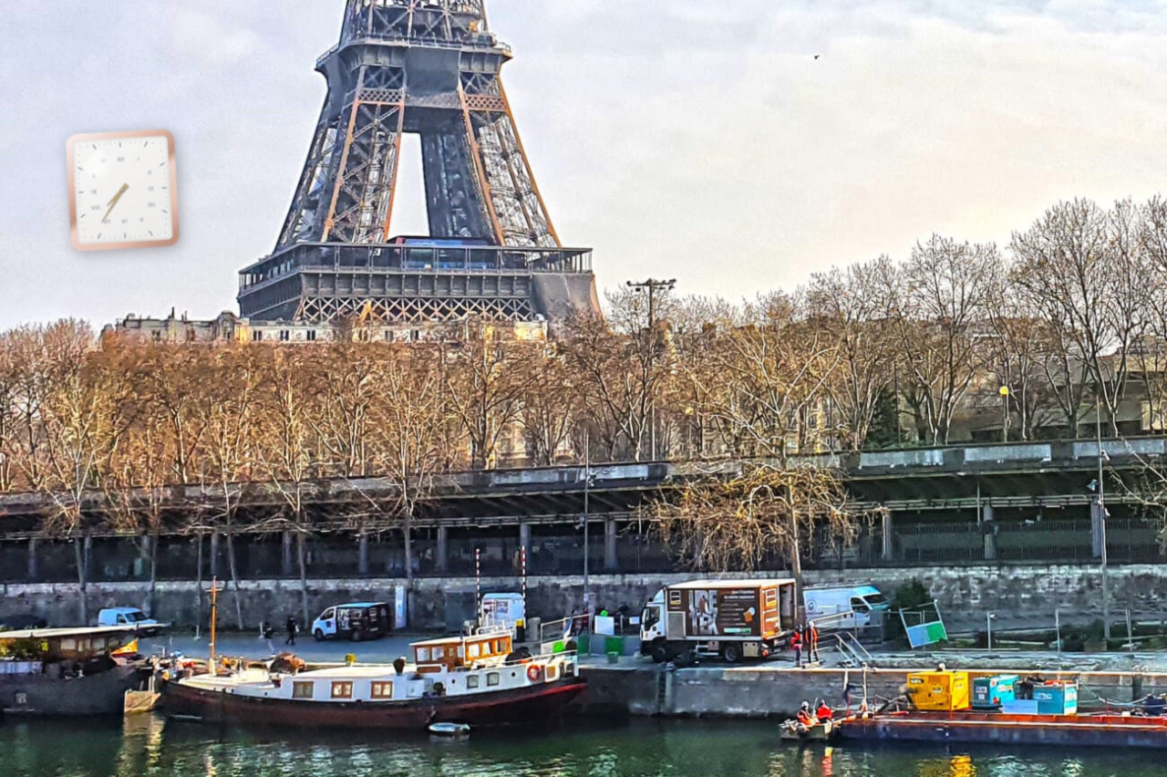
7:36
